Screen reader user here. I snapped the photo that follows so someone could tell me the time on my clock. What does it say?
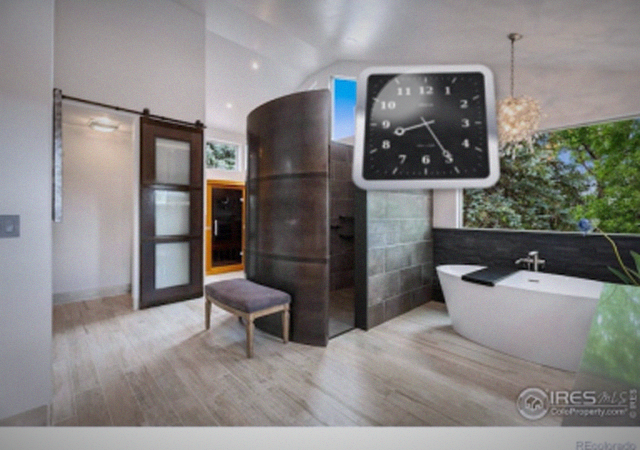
8:25
